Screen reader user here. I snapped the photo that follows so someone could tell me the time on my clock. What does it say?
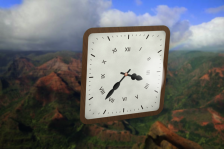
3:37
